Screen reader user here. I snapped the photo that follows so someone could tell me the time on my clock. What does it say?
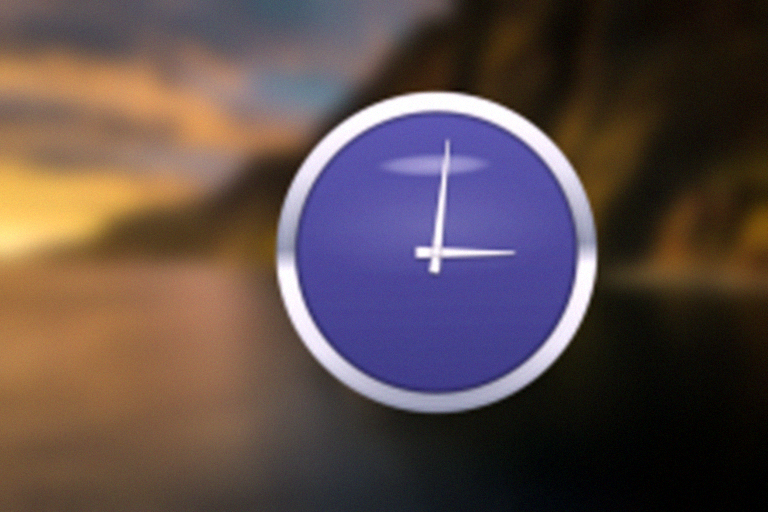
3:01
